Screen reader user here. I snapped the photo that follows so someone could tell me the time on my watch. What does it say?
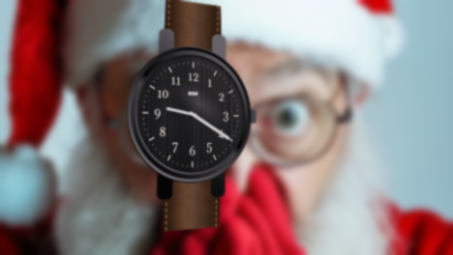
9:20
